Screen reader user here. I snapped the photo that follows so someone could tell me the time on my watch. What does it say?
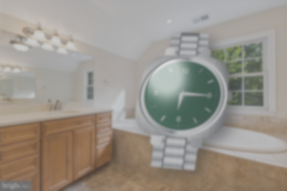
6:15
